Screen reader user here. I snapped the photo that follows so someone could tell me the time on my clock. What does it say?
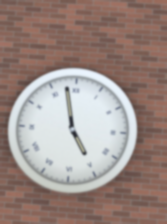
4:58
